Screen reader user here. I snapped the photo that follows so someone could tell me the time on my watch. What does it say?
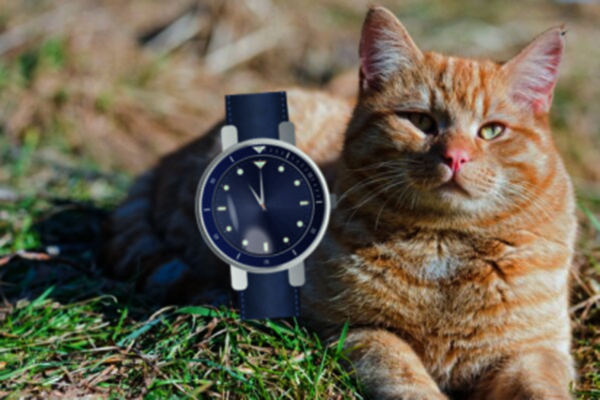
11:00
